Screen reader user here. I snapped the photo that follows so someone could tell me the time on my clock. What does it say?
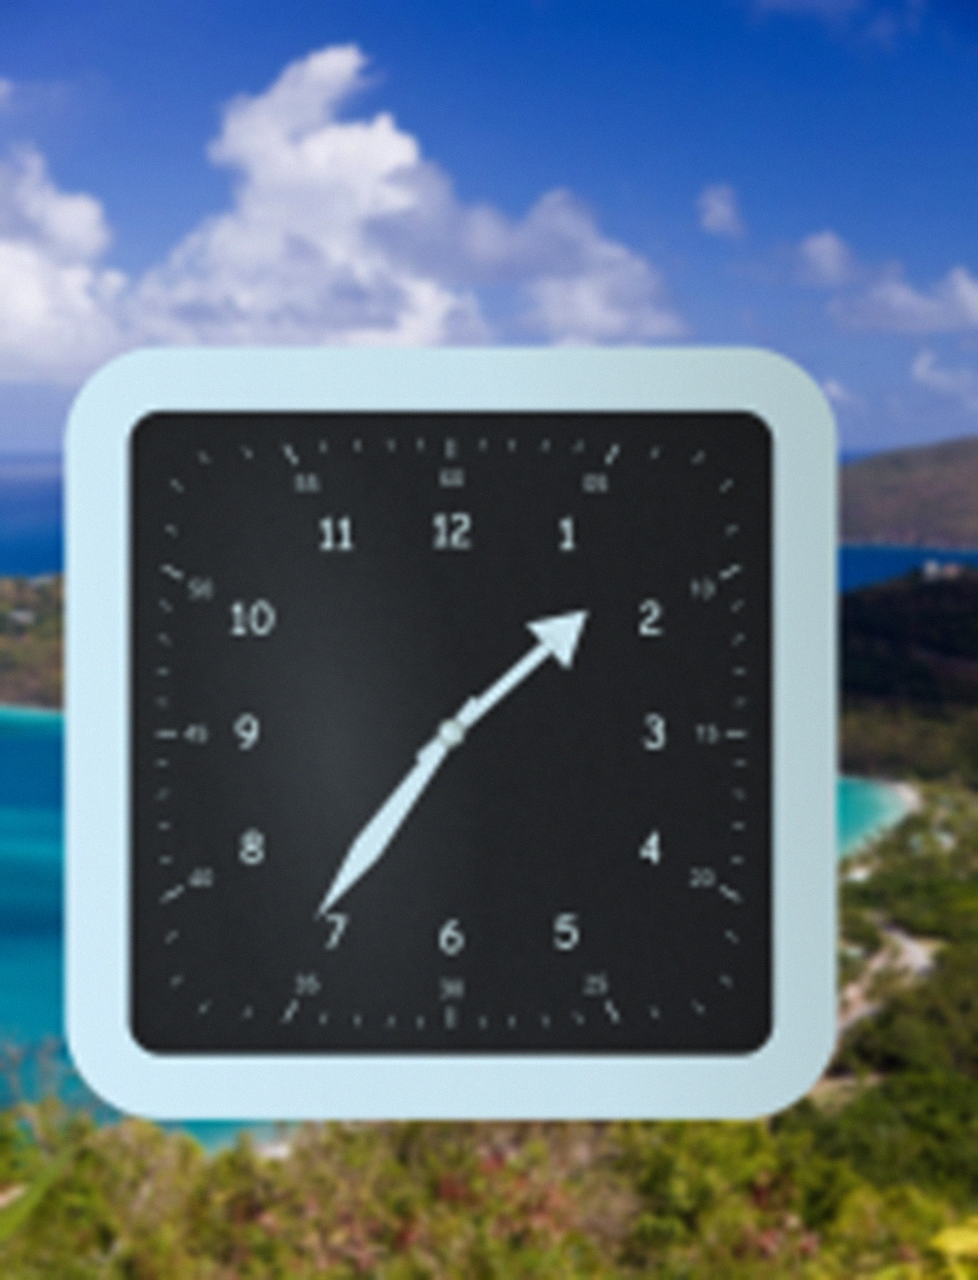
1:36
